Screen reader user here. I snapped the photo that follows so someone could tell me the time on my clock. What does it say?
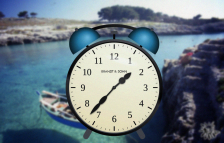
1:37
